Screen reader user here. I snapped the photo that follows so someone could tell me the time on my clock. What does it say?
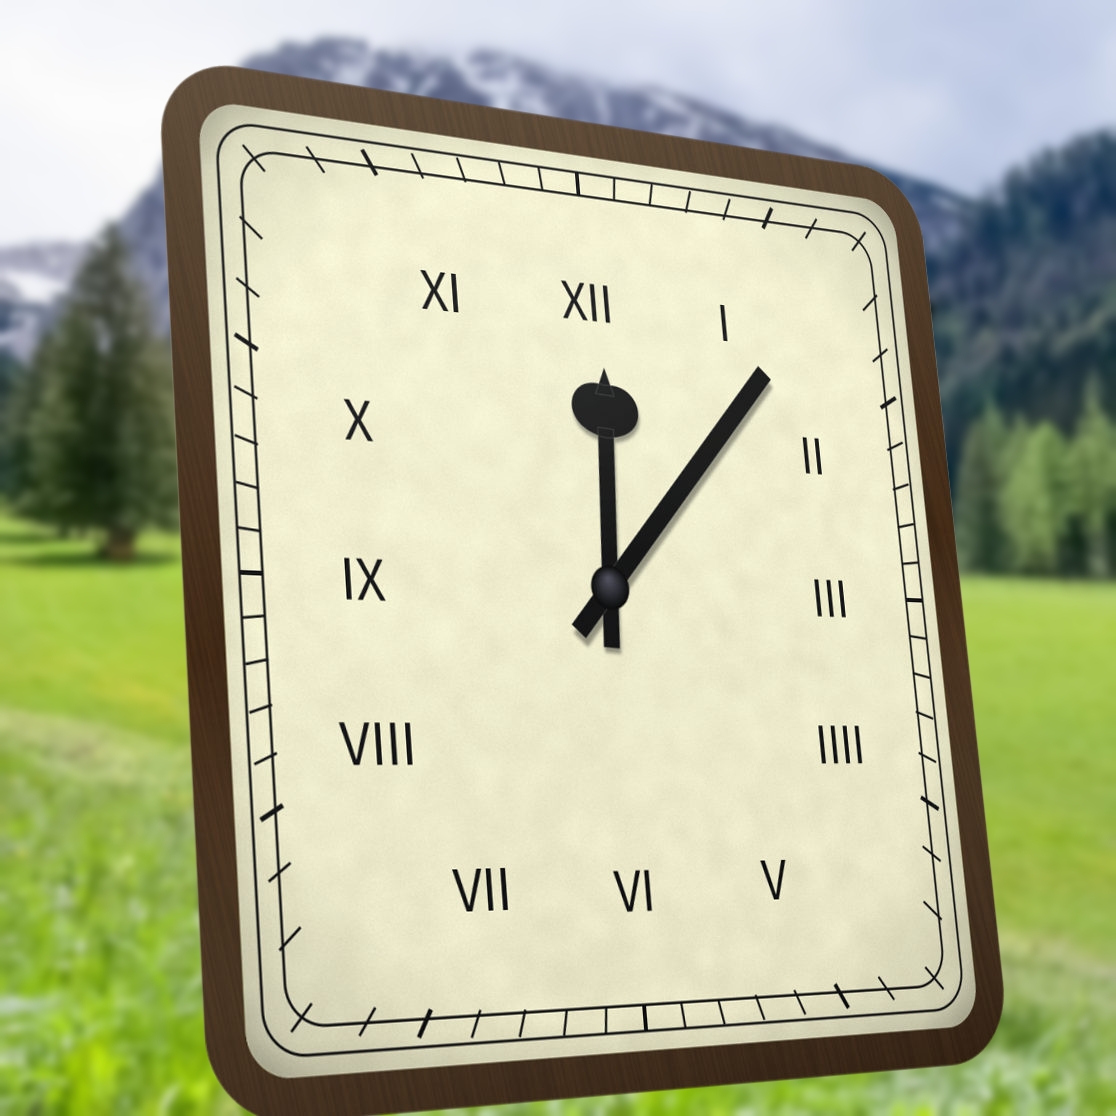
12:07
